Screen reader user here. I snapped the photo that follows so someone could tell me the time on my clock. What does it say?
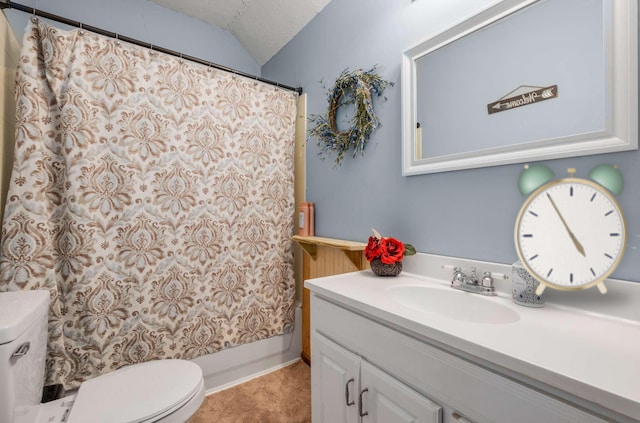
4:55
